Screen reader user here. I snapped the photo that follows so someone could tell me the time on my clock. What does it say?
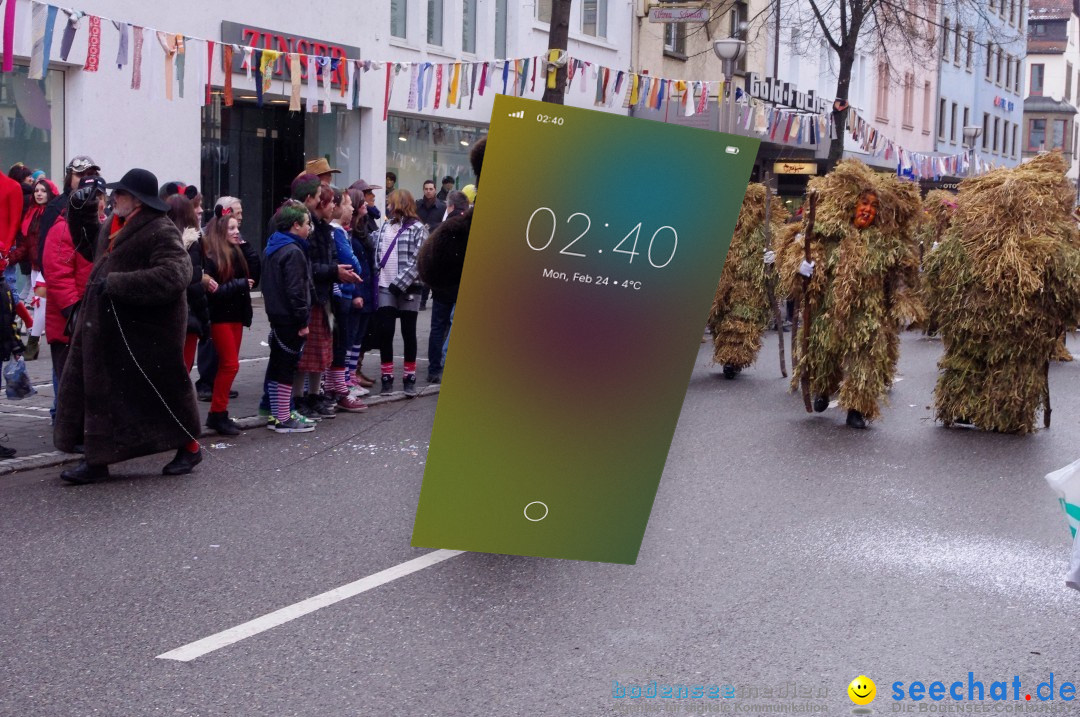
2:40
